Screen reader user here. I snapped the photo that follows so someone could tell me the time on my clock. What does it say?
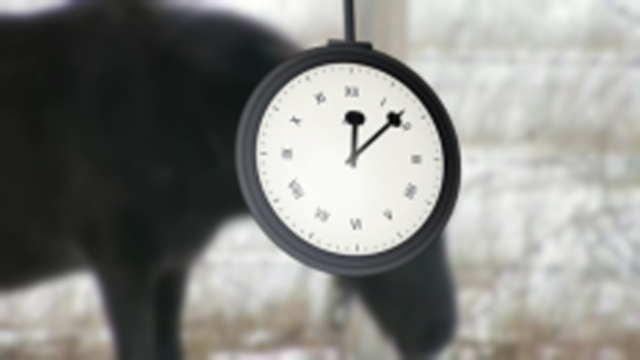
12:08
